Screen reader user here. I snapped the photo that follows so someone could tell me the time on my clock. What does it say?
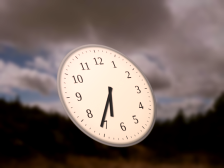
6:36
